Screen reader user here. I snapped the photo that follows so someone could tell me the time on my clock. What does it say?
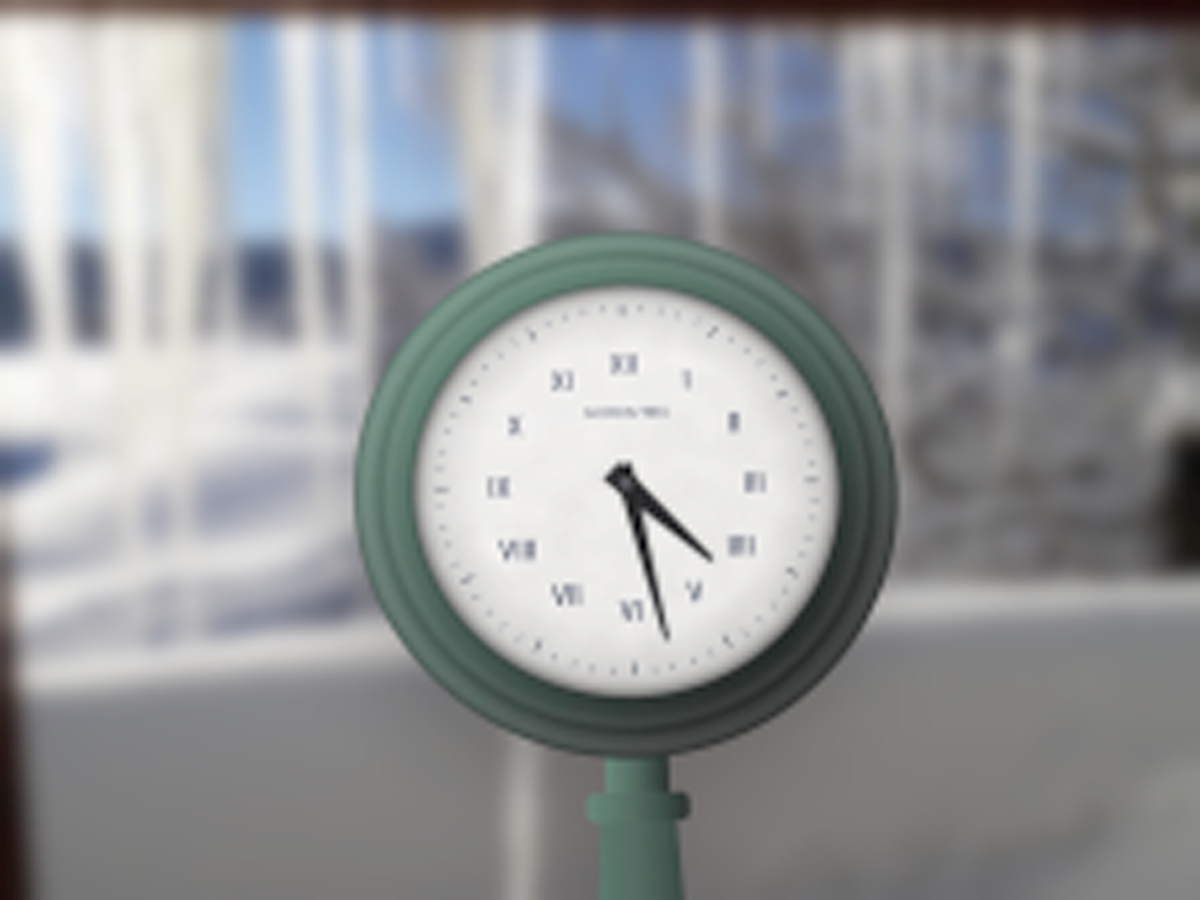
4:28
